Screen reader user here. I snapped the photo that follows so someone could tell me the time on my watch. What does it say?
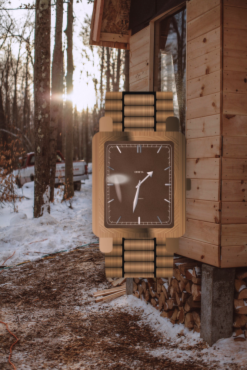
1:32
